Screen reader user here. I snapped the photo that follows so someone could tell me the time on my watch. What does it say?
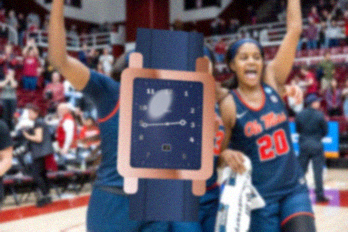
2:44
